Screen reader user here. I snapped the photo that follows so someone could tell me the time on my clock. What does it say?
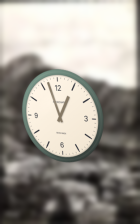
12:57
